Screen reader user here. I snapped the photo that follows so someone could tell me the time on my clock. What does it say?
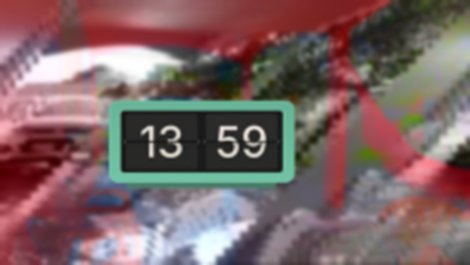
13:59
